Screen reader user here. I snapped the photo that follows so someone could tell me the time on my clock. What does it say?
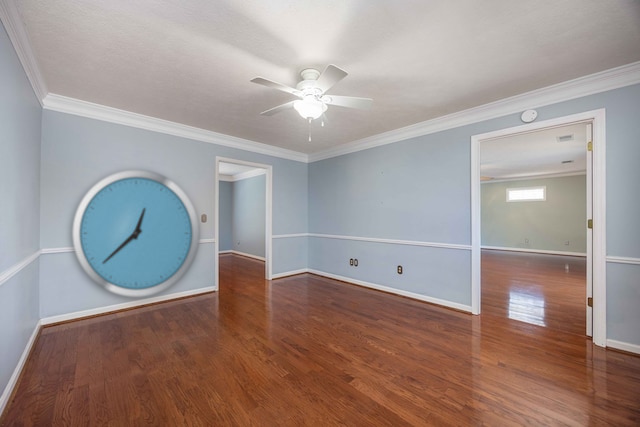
12:38
